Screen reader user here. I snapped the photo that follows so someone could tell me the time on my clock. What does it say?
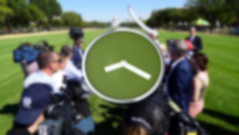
8:20
